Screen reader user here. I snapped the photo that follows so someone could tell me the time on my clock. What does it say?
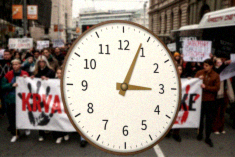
3:04
